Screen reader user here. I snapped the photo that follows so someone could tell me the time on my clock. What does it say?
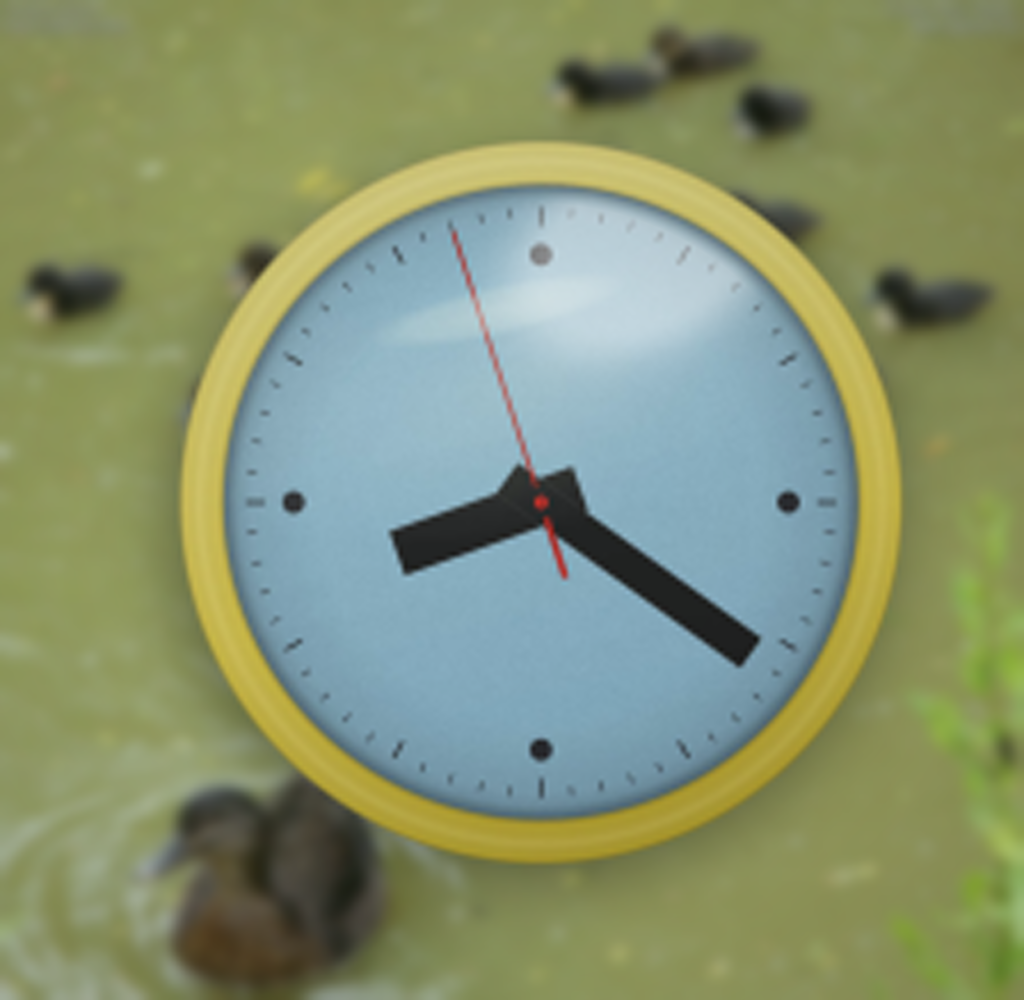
8:20:57
